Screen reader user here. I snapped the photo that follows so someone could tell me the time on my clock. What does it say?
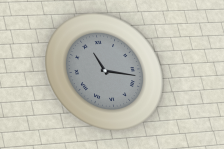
11:17
